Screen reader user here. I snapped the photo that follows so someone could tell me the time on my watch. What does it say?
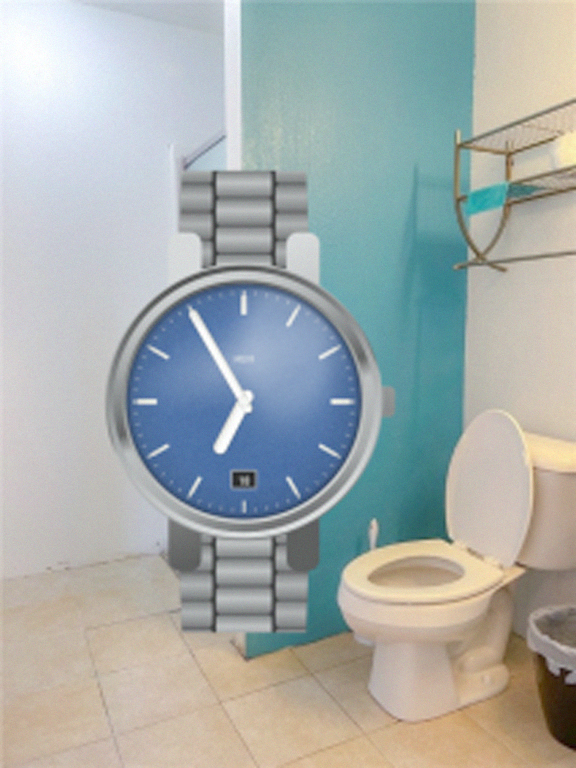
6:55
